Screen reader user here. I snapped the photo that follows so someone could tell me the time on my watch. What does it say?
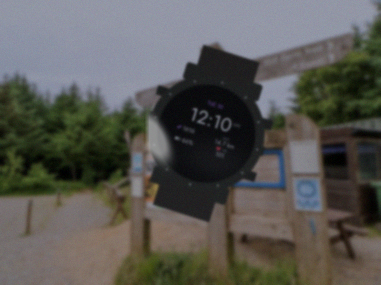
12:10
